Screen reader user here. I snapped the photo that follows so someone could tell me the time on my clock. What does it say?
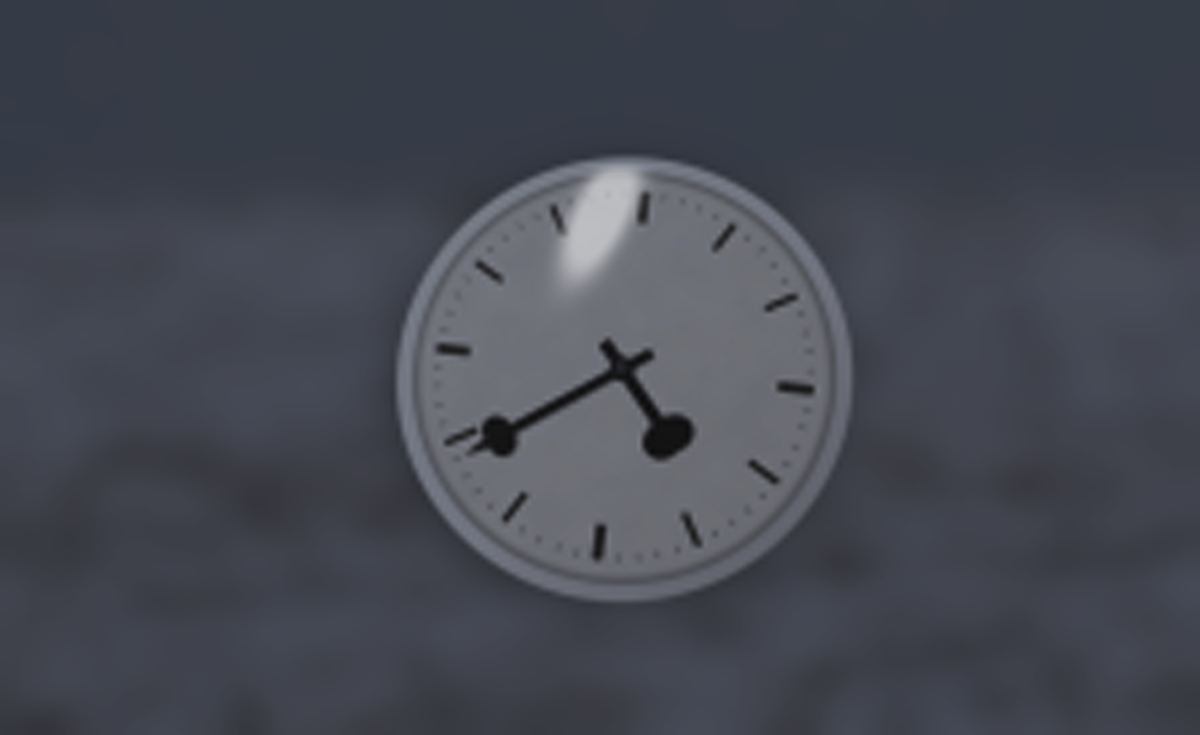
4:39
